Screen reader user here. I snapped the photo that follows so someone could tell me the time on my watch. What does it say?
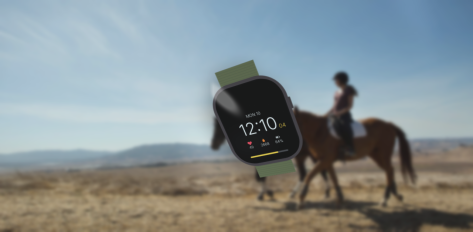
12:10
